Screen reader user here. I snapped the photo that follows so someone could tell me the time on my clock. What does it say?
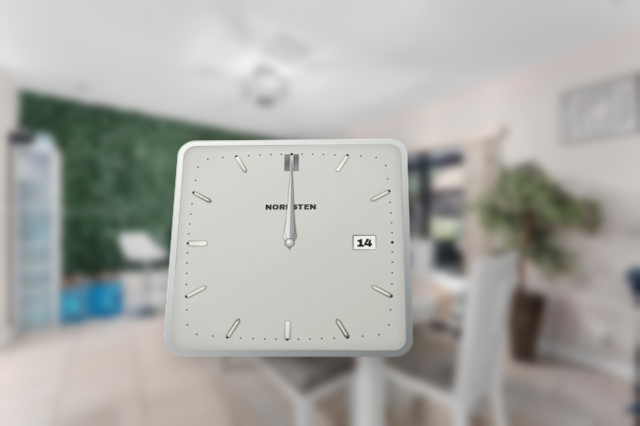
12:00
